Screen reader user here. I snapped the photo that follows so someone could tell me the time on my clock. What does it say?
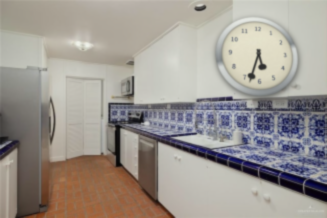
5:33
